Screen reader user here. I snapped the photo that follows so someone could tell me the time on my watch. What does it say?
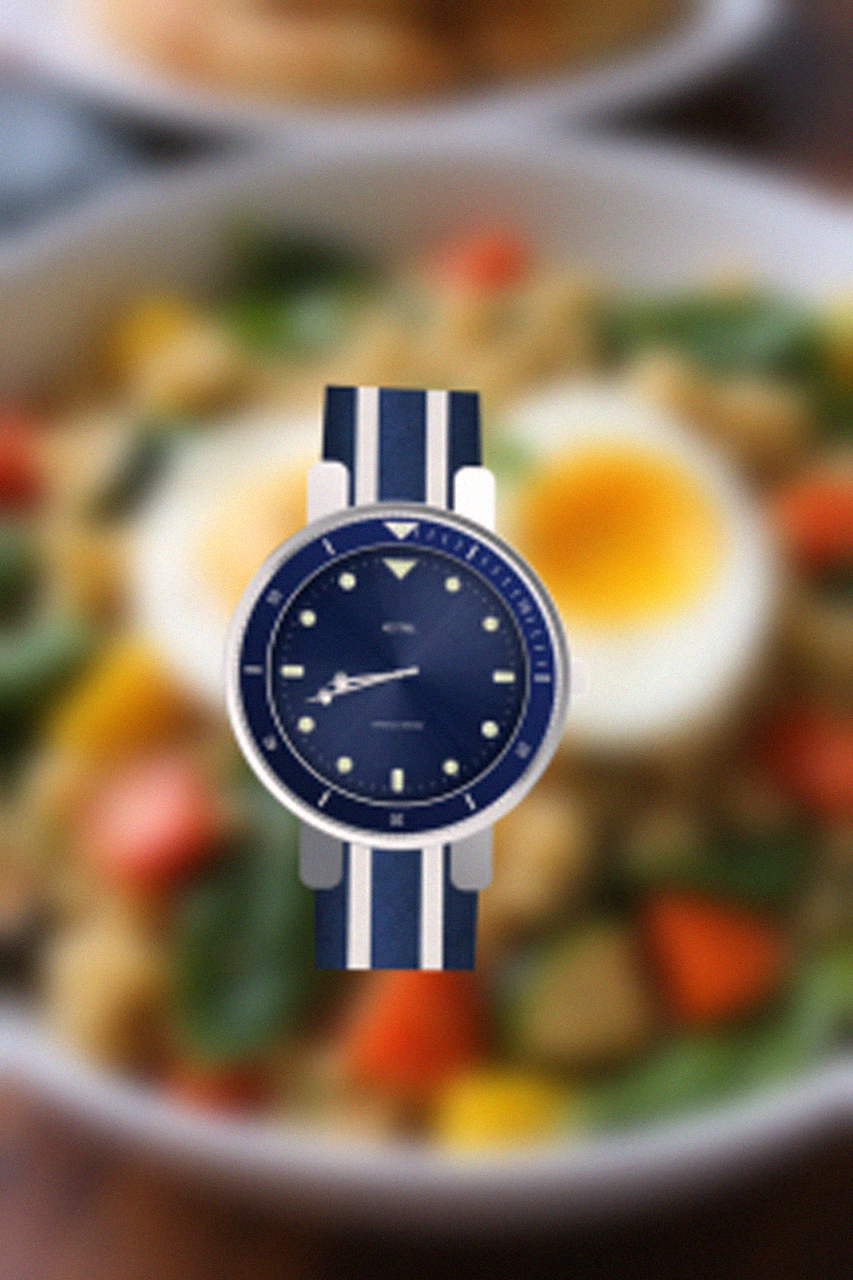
8:42
